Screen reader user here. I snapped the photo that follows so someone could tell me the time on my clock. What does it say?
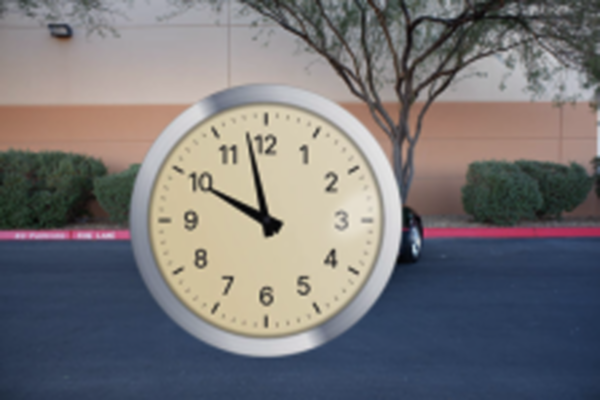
9:58
